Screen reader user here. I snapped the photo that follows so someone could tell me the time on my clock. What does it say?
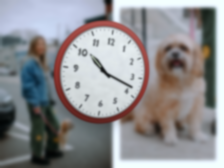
10:18
